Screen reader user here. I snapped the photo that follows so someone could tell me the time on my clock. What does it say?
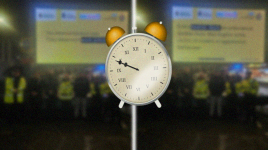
9:49
